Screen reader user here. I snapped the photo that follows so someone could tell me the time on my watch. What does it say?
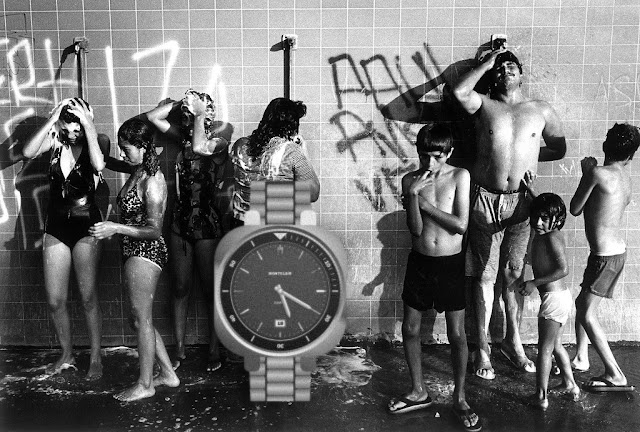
5:20
